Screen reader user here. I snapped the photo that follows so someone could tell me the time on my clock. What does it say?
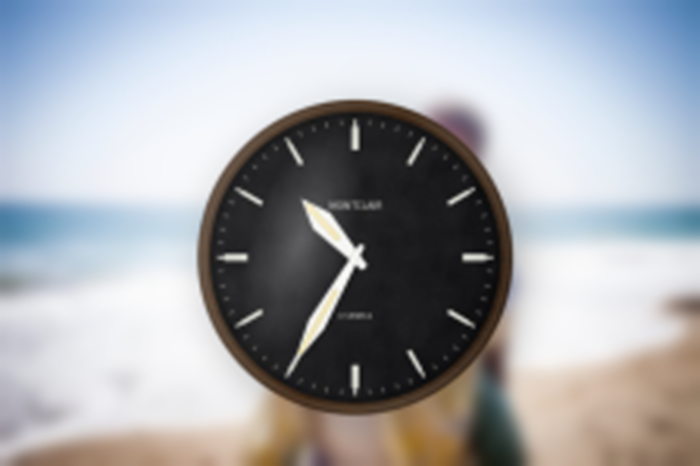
10:35
